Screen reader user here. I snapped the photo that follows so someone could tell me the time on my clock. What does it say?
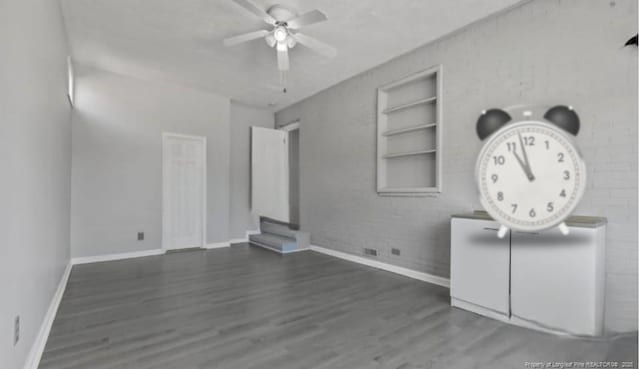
10:58
